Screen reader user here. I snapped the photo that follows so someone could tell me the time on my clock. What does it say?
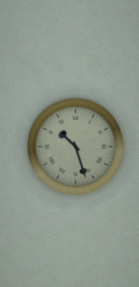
10:27
